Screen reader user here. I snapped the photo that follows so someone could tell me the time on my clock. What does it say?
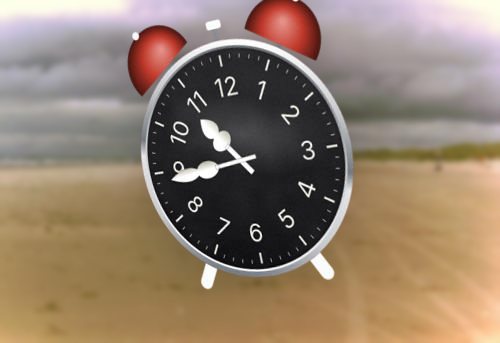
10:44
